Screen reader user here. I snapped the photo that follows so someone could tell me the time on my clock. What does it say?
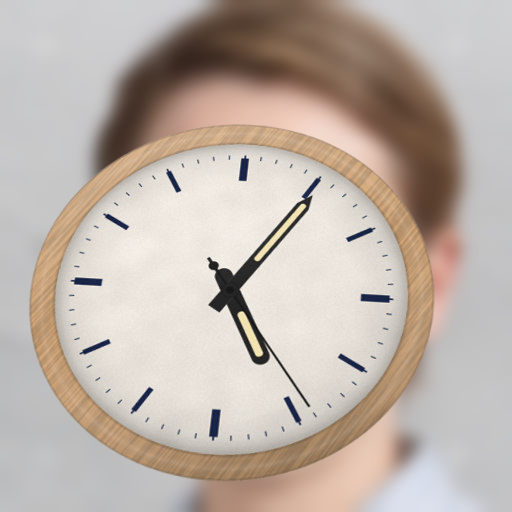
5:05:24
